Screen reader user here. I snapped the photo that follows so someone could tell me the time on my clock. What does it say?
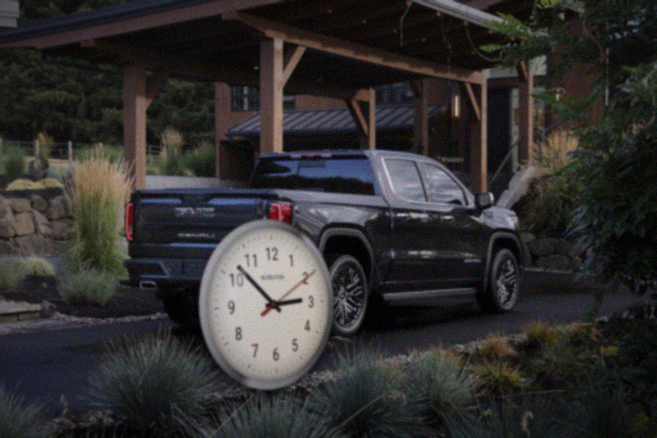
2:52:10
